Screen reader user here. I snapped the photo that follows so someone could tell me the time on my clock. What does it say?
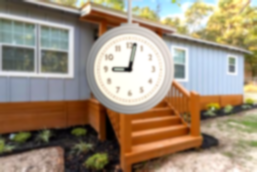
9:02
